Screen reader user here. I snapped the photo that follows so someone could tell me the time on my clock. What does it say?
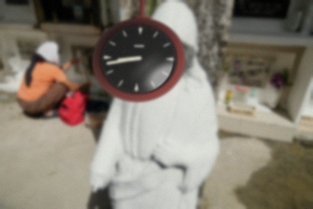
8:43
